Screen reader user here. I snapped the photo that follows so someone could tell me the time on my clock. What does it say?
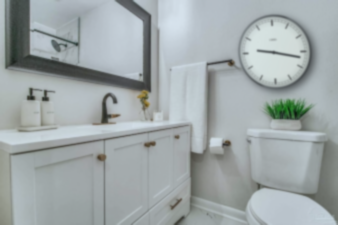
9:17
